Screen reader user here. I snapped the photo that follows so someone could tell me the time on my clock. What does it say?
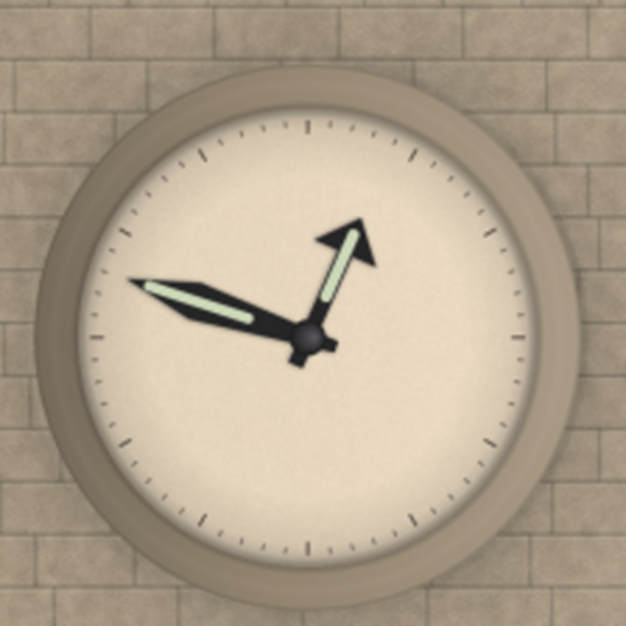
12:48
